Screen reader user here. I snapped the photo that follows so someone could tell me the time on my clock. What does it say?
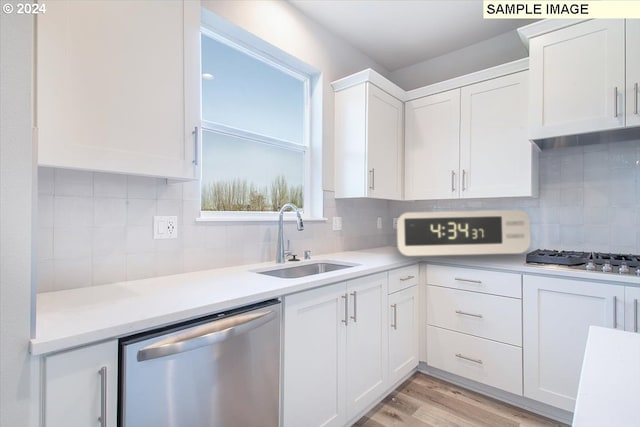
4:34
